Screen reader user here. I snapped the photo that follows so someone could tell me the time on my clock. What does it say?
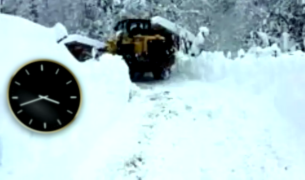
3:42
